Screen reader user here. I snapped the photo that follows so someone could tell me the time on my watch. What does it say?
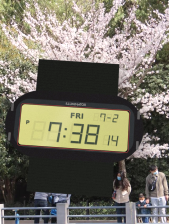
7:38:14
